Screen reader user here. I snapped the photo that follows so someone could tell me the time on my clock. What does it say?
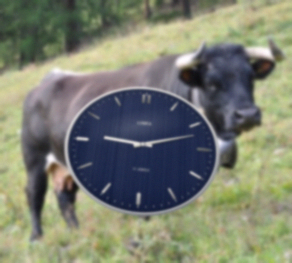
9:12
